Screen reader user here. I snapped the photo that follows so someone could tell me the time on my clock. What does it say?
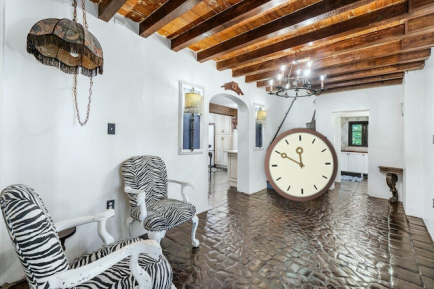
11:50
